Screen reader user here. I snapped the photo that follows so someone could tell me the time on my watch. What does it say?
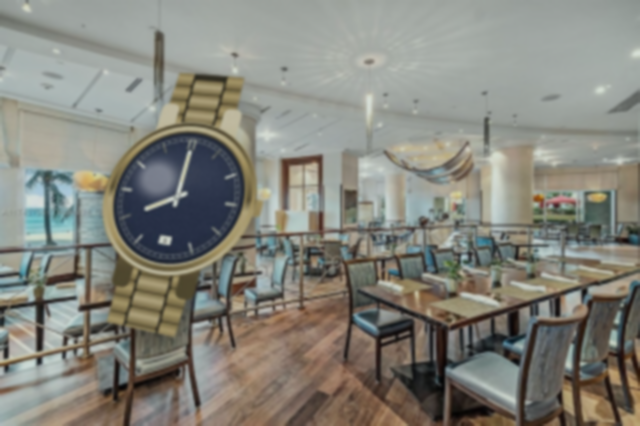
8:00
